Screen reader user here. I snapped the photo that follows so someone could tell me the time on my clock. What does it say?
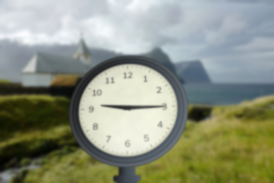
9:15
